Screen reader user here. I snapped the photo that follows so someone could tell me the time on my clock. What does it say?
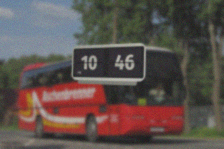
10:46
